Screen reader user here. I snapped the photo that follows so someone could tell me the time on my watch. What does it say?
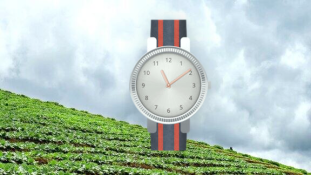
11:09
